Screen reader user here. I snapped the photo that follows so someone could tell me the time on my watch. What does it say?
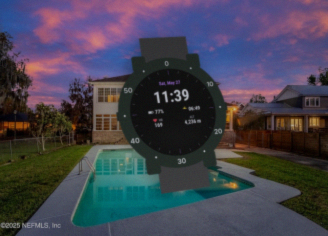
11:39
